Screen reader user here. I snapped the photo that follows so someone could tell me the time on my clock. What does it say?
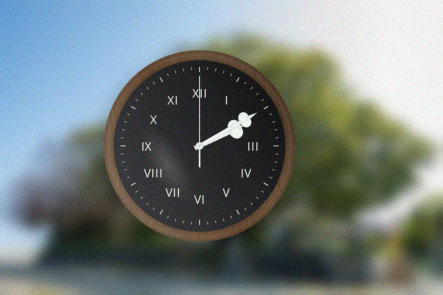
2:10:00
